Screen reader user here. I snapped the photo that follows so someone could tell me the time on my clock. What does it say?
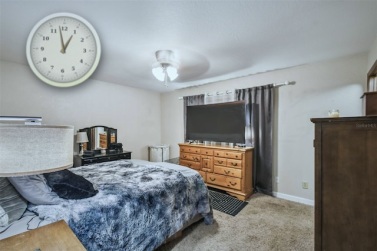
12:58
